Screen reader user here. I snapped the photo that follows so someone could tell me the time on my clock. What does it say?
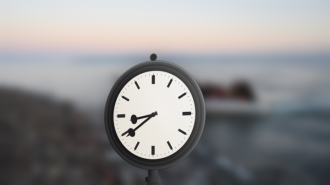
8:39
